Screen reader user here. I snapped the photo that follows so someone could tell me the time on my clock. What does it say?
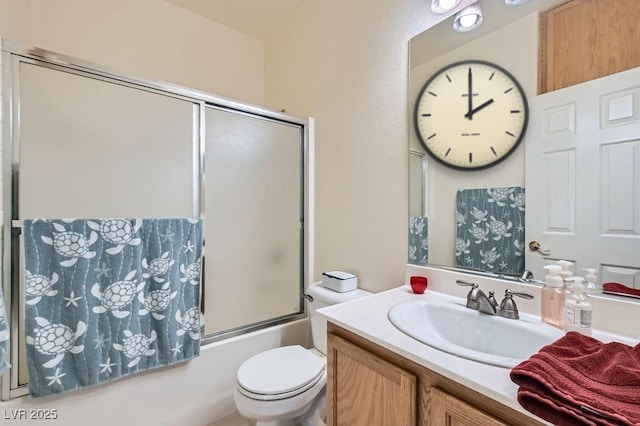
2:00
